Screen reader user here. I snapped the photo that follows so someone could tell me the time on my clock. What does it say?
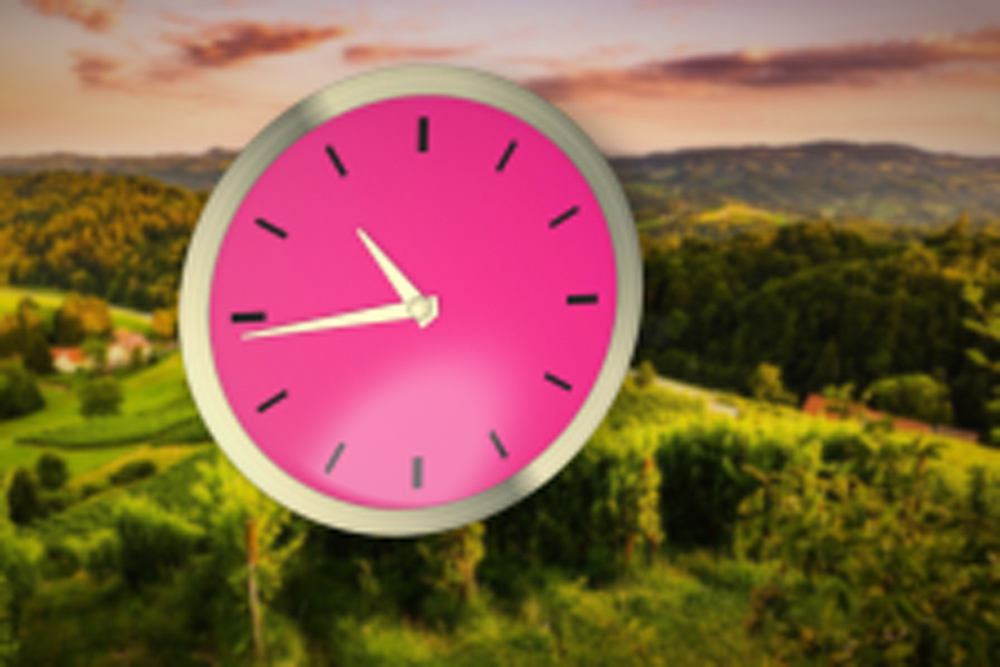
10:44
